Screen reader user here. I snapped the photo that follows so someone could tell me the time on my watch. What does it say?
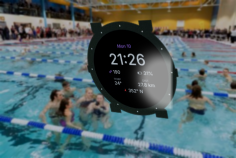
21:26
